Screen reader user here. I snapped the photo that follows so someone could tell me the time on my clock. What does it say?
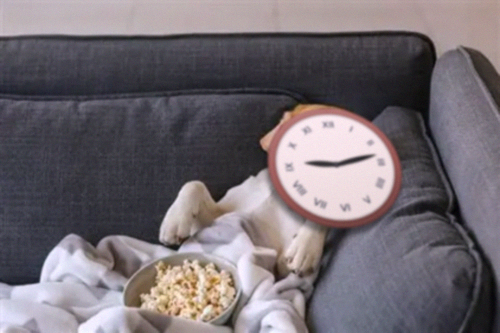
9:13
